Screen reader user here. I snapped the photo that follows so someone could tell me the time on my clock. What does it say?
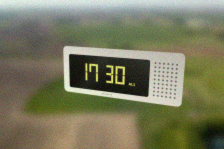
17:30
